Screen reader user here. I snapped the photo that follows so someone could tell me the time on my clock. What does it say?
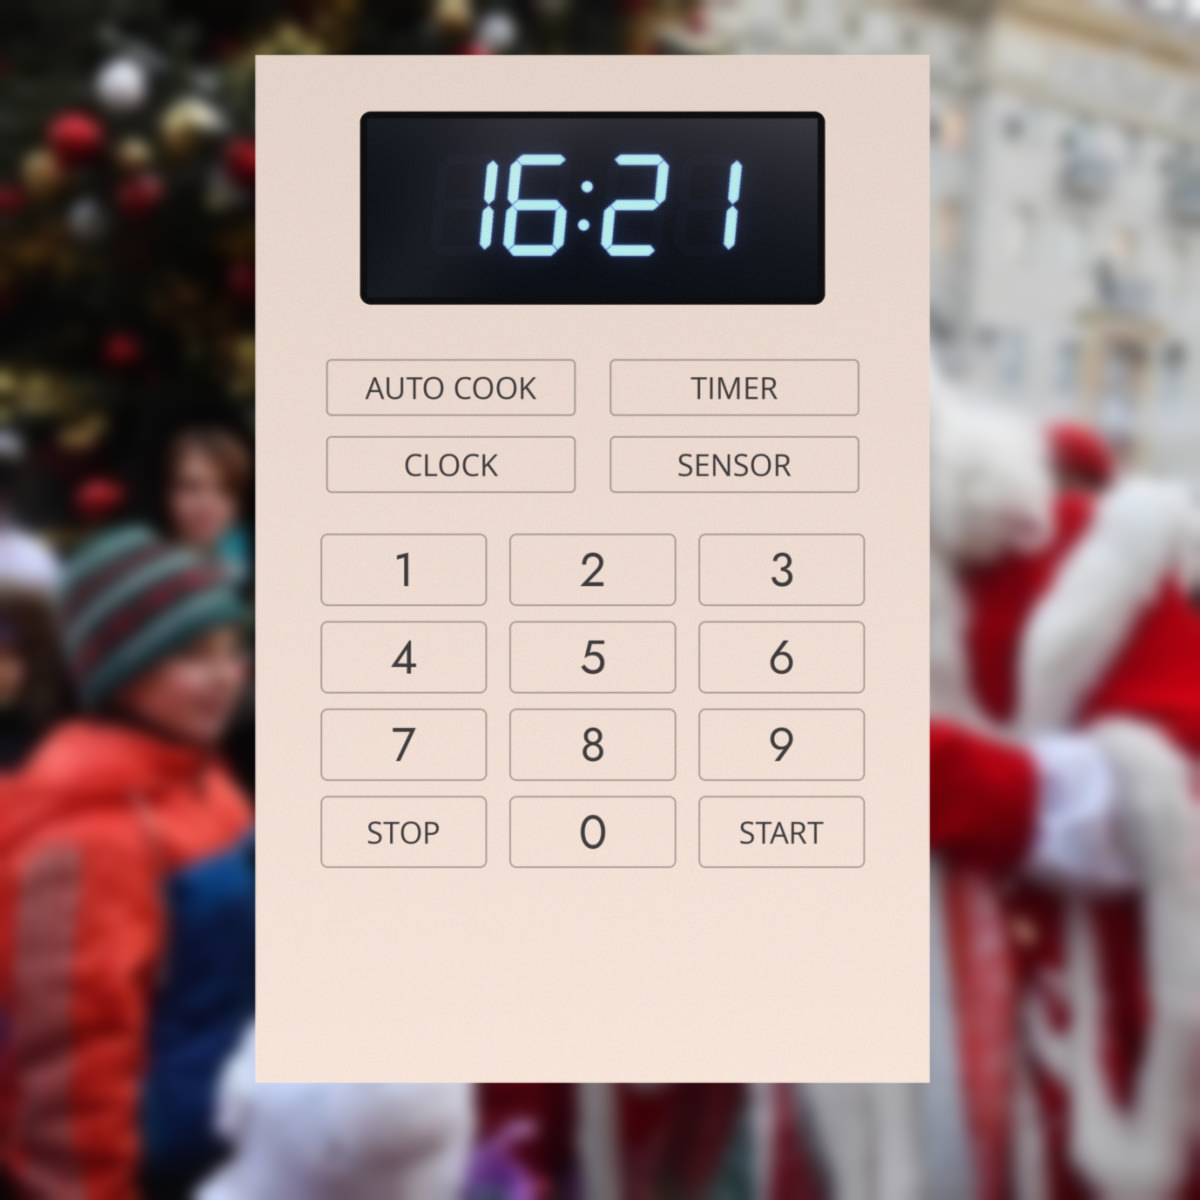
16:21
